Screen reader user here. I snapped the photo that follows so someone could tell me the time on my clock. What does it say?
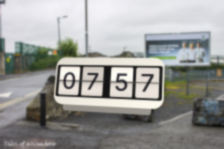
7:57
